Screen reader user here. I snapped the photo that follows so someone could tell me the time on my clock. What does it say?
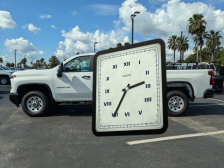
2:35
